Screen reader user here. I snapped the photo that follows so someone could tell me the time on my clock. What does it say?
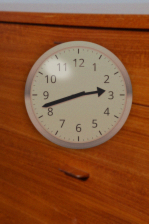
2:42
